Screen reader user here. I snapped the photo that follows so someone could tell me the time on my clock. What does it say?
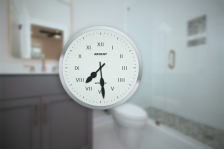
7:29
